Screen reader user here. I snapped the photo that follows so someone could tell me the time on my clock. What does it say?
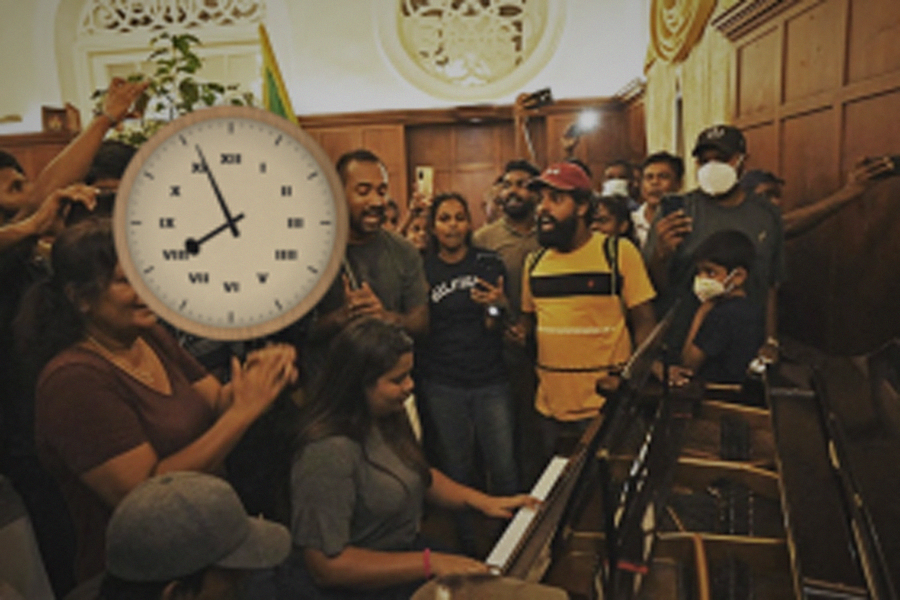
7:56
